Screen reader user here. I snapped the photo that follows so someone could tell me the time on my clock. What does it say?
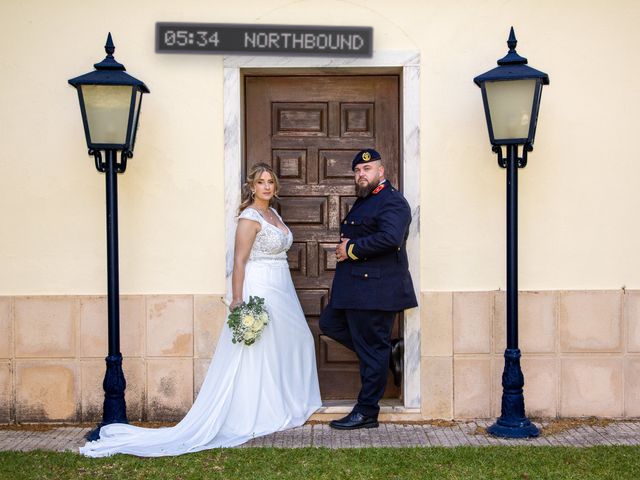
5:34
